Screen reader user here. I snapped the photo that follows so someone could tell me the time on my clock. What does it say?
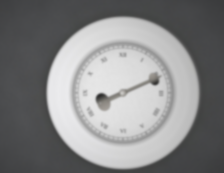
8:11
